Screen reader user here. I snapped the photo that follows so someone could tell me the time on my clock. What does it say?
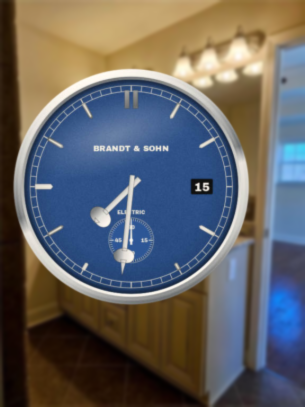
7:31
